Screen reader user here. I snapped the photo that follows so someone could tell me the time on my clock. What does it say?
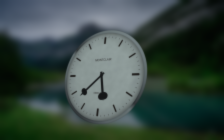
5:38
